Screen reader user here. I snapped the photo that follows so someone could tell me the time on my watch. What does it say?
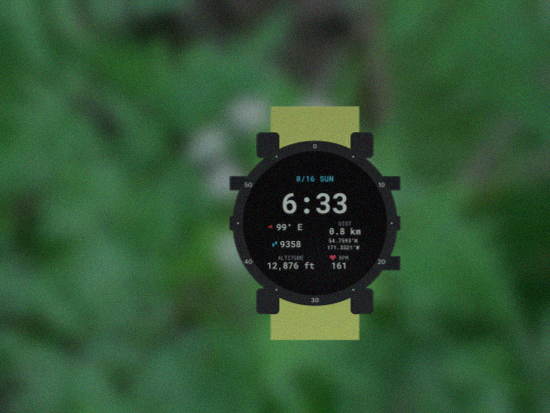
6:33
